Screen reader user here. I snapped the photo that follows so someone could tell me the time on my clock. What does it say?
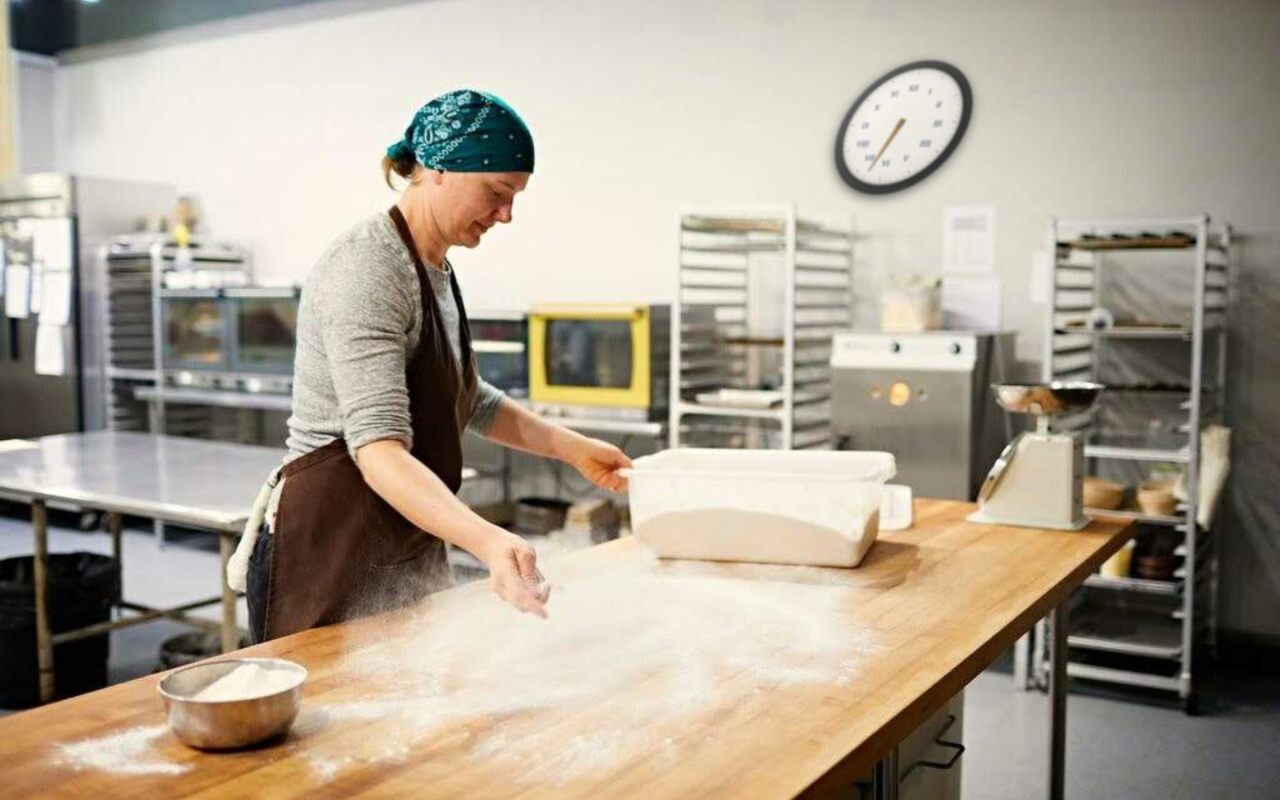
6:33
